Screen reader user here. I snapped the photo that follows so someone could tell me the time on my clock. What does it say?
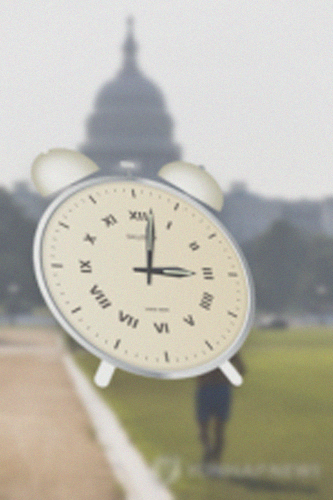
3:02
